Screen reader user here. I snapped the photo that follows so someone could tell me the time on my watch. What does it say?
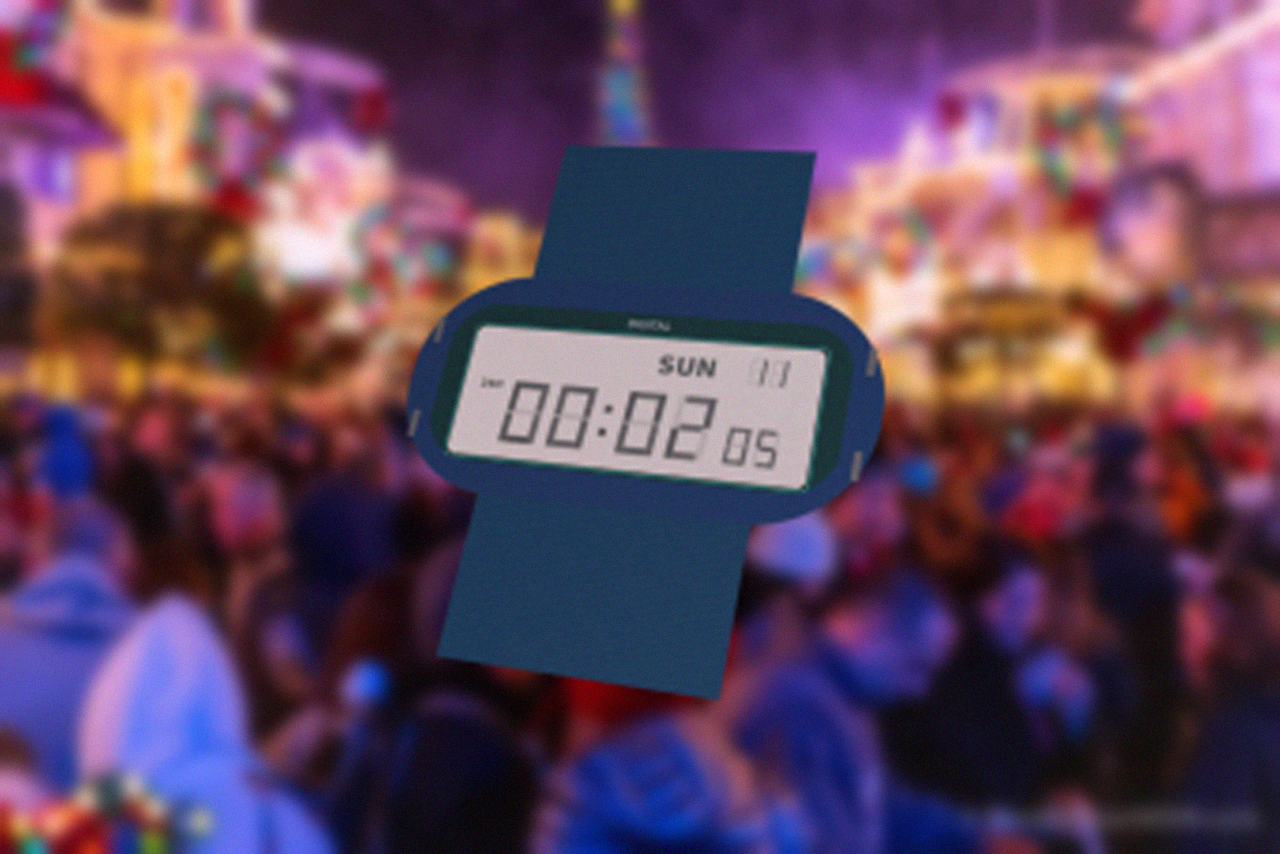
0:02:05
